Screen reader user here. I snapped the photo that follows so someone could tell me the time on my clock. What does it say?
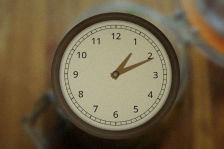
1:11
